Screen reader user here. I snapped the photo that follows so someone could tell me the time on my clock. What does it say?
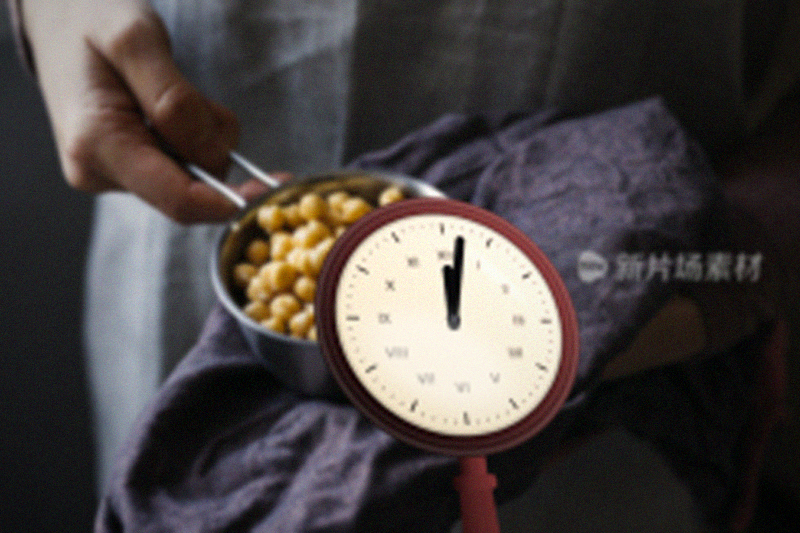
12:02
